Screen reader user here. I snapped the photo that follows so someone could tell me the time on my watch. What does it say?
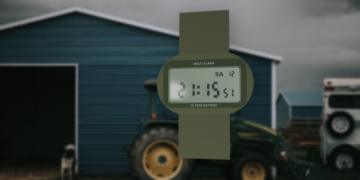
21:15:51
